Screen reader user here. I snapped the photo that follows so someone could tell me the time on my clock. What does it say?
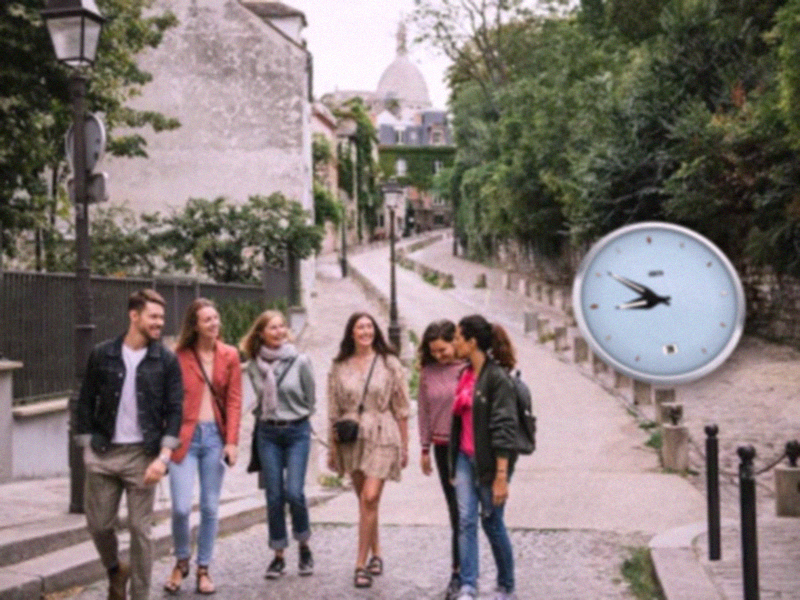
8:51
